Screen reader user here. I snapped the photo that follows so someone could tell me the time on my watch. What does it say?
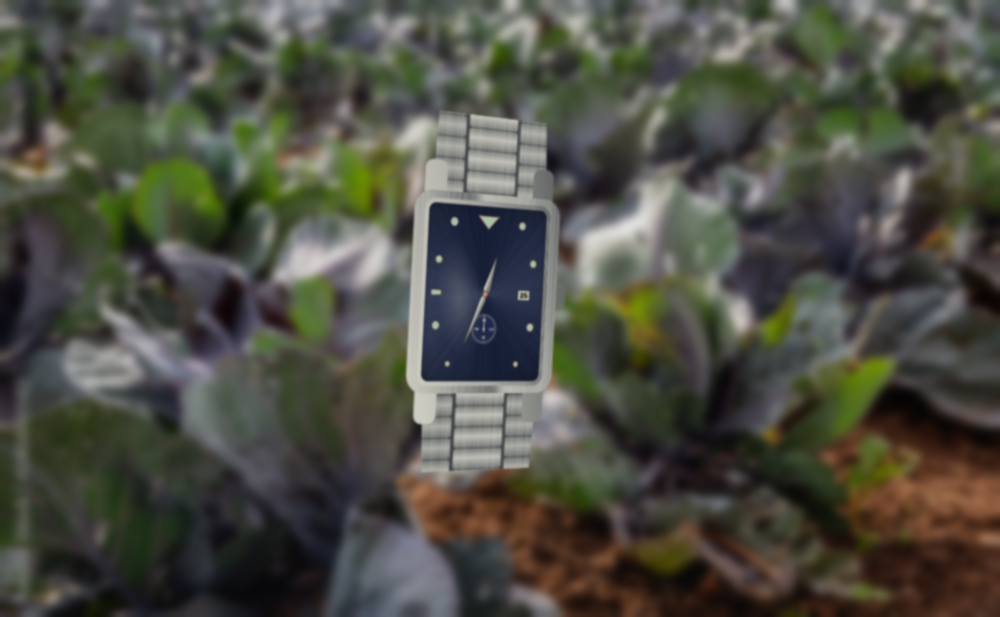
12:34
